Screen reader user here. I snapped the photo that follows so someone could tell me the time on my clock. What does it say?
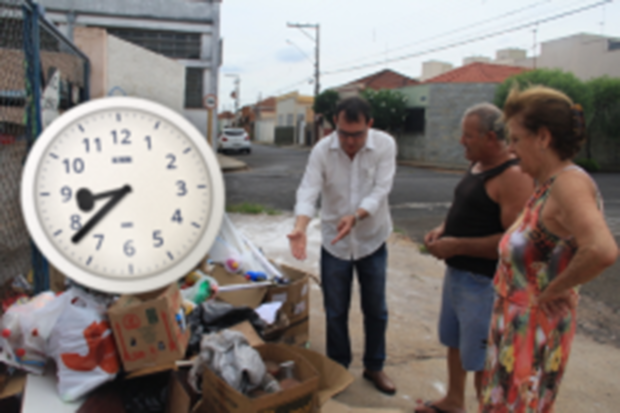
8:38
